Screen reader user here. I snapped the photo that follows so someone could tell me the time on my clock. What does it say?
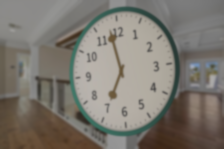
6:58
